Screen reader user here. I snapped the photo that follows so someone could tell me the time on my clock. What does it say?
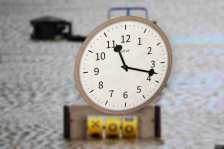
11:18
